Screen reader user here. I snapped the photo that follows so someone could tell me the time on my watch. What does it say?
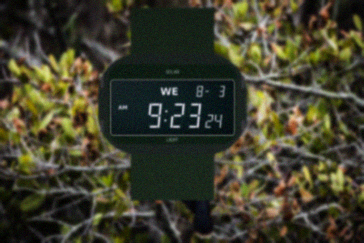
9:23:24
